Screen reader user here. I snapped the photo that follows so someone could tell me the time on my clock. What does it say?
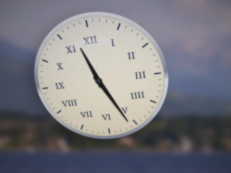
11:26
